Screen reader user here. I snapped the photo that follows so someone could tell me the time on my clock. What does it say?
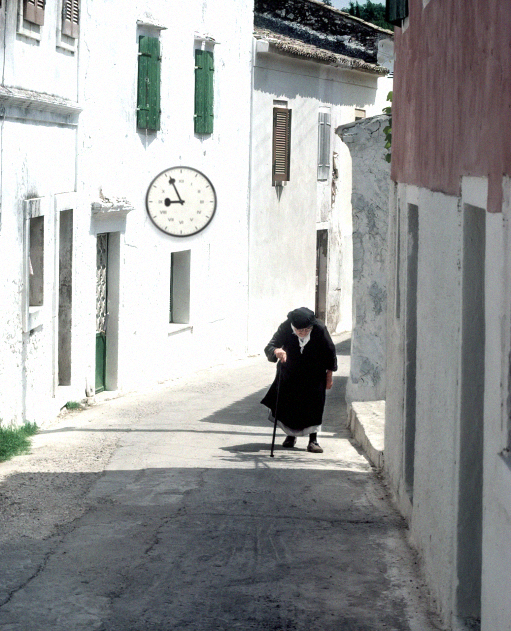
8:56
